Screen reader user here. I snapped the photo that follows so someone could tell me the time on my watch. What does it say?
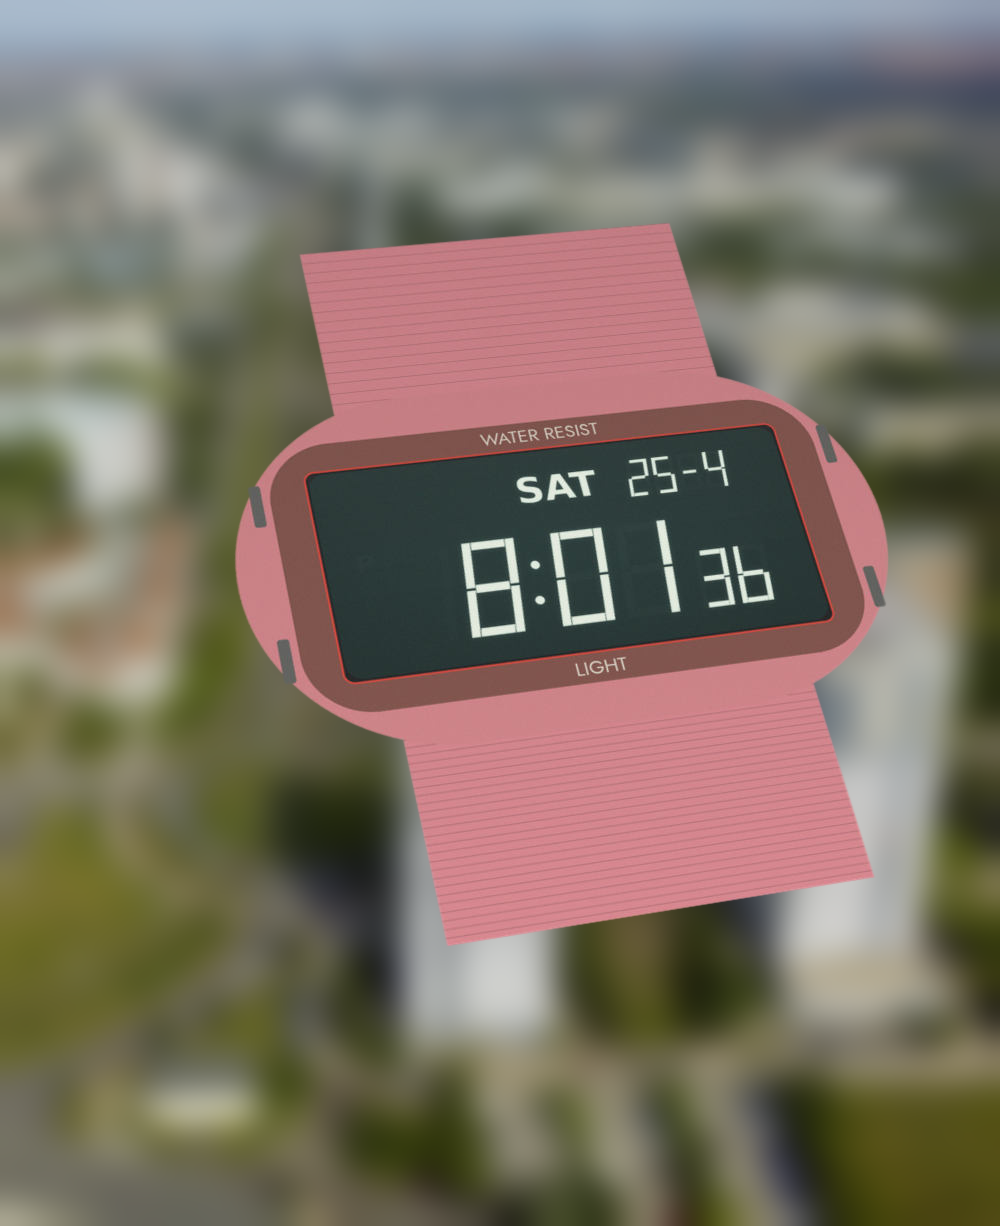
8:01:36
